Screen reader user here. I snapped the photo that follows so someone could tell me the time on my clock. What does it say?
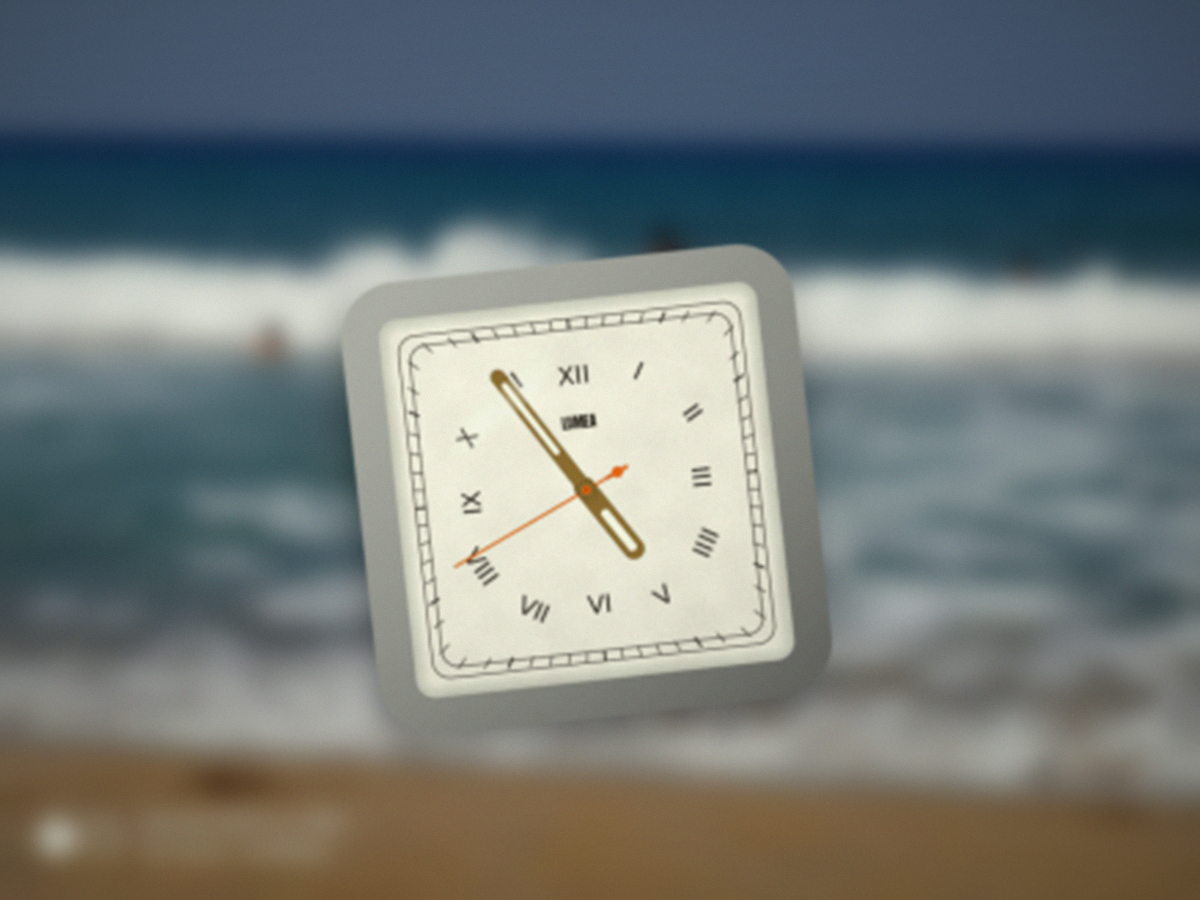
4:54:41
